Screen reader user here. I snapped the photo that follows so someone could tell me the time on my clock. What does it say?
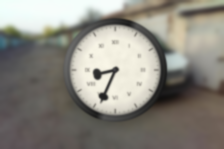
8:34
